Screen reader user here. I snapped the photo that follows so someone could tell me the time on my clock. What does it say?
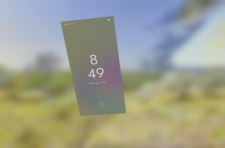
8:49
